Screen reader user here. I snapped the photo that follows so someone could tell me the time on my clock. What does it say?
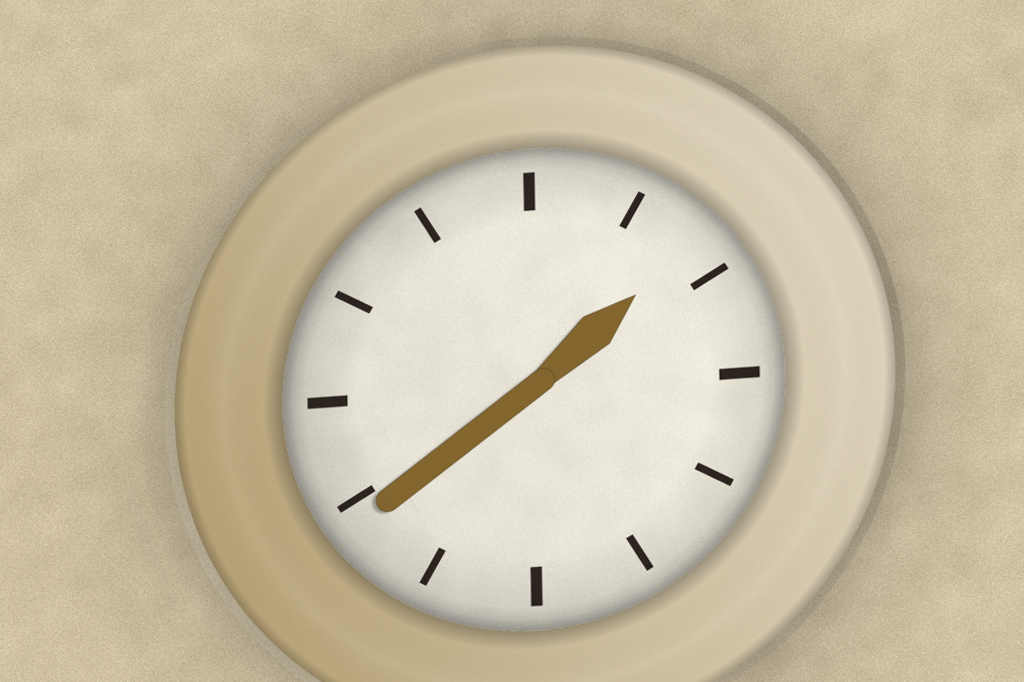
1:39
